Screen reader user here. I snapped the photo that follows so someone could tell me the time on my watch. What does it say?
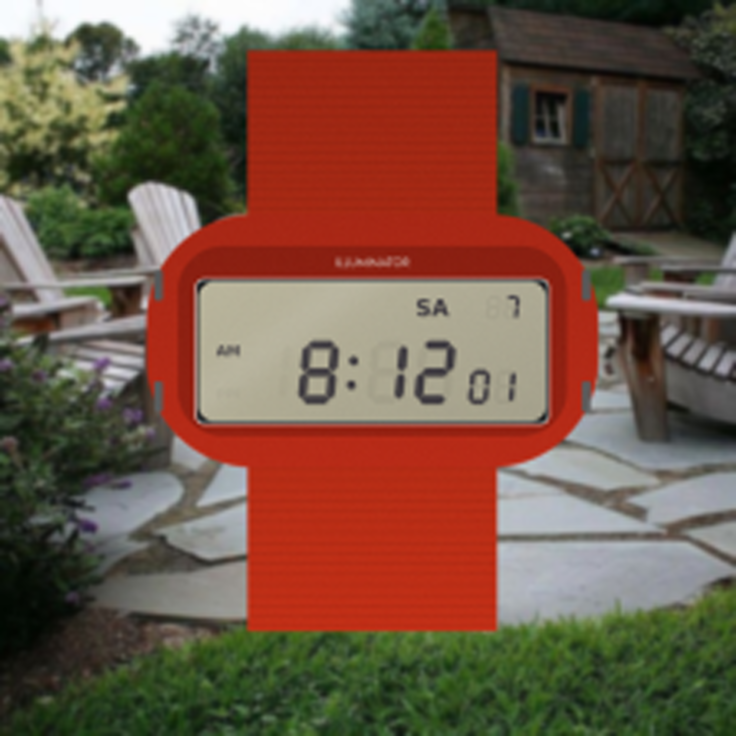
8:12:01
